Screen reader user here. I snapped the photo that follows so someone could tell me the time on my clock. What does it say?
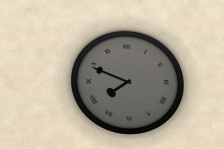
7:49
